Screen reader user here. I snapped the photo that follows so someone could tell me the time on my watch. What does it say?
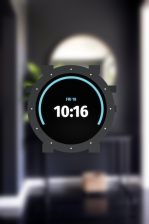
10:16
